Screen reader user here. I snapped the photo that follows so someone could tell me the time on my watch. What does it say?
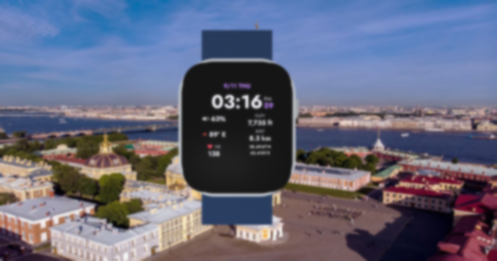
3:16
